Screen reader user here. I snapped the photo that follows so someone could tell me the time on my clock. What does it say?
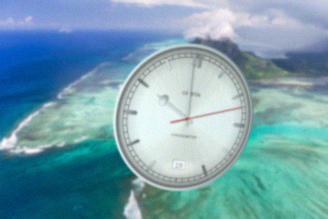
9:59:12
